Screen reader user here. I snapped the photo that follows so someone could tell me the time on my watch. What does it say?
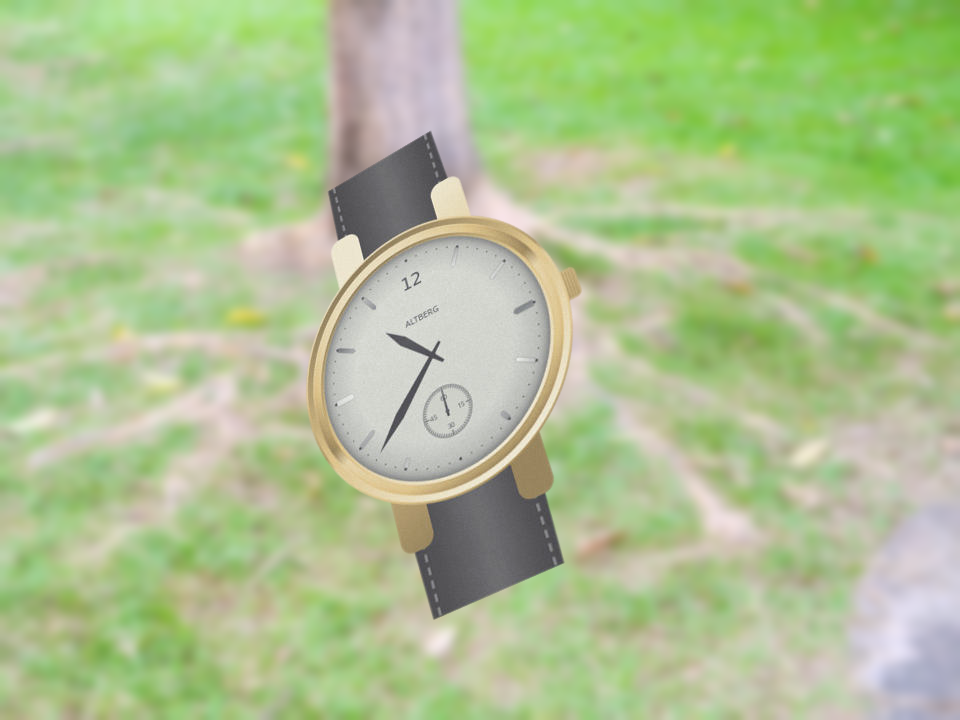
10:38
